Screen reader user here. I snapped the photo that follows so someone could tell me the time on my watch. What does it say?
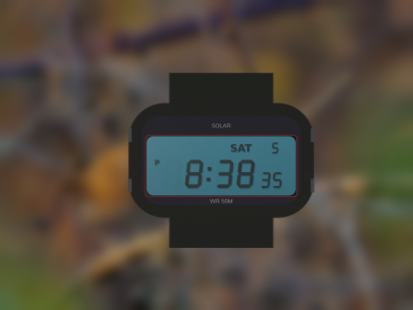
8:38:35
